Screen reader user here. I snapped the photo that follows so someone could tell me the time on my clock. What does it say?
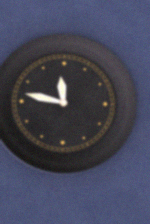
11:47
